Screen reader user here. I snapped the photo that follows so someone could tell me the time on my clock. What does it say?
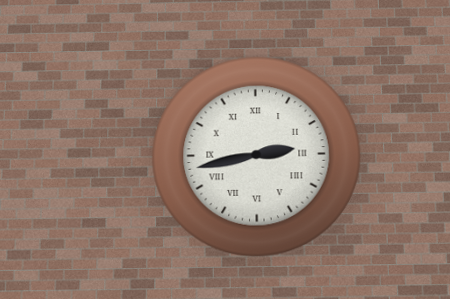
2:43
